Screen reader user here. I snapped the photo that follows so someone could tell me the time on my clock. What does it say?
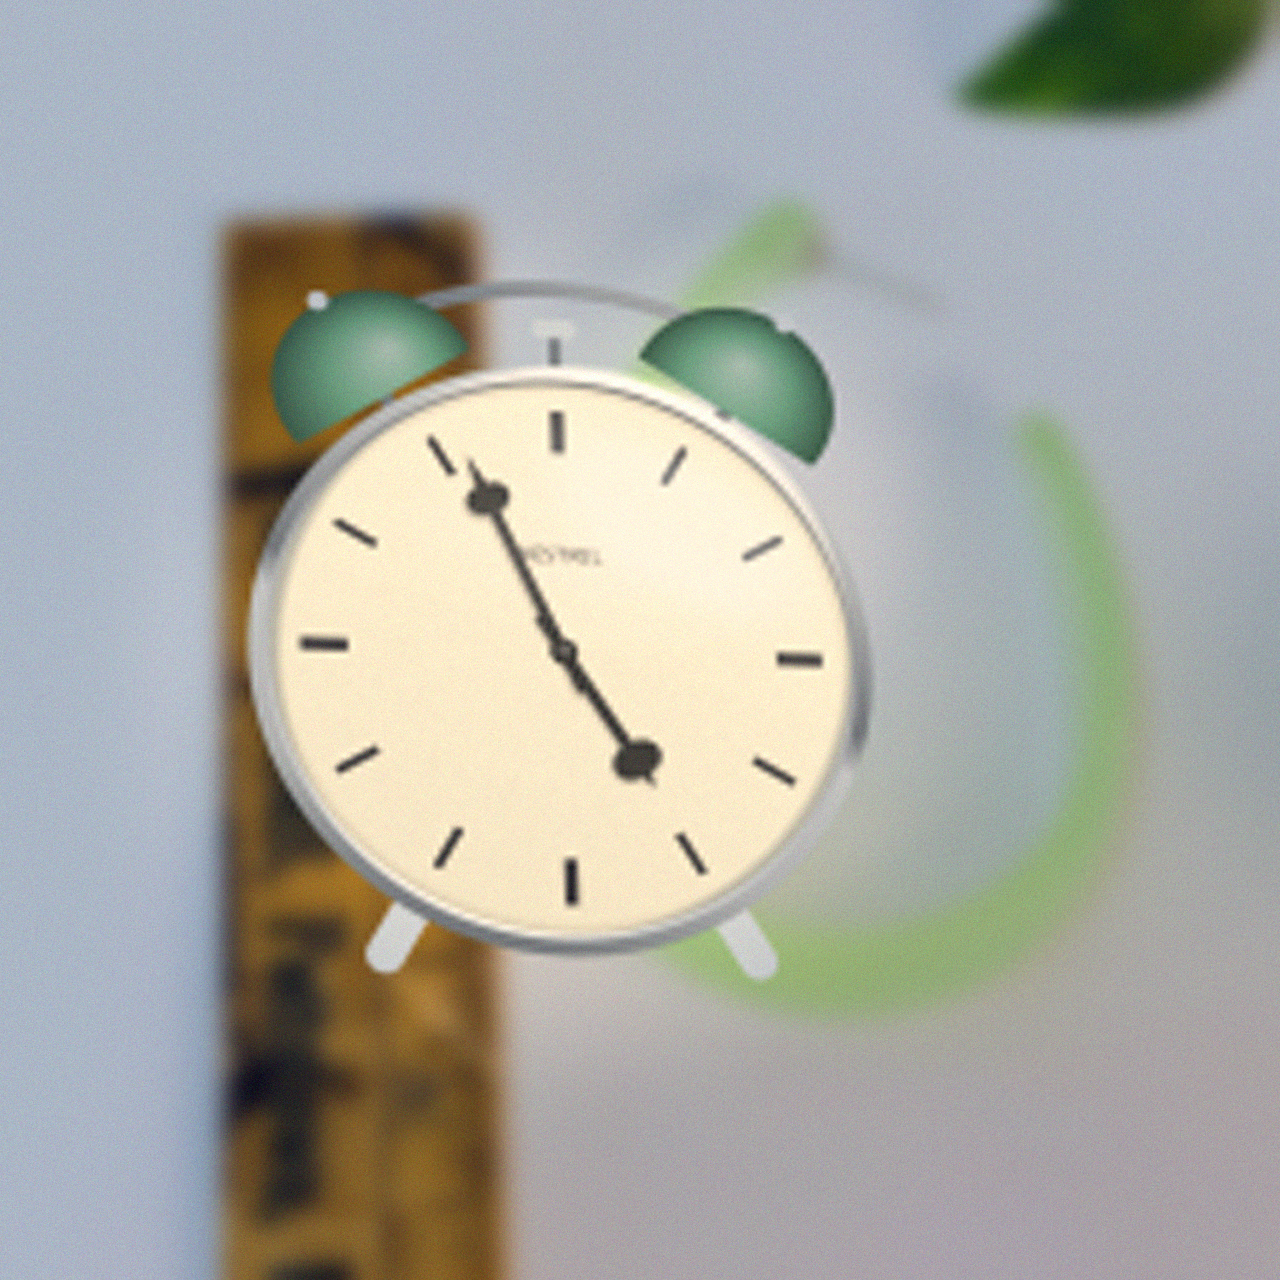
4:56
